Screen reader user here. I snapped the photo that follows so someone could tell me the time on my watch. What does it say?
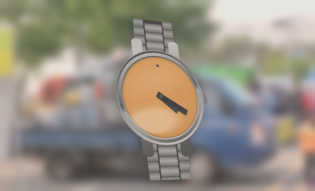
4:20
